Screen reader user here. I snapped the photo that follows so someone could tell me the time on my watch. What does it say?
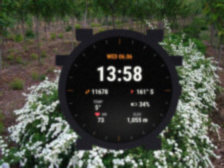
13:58
